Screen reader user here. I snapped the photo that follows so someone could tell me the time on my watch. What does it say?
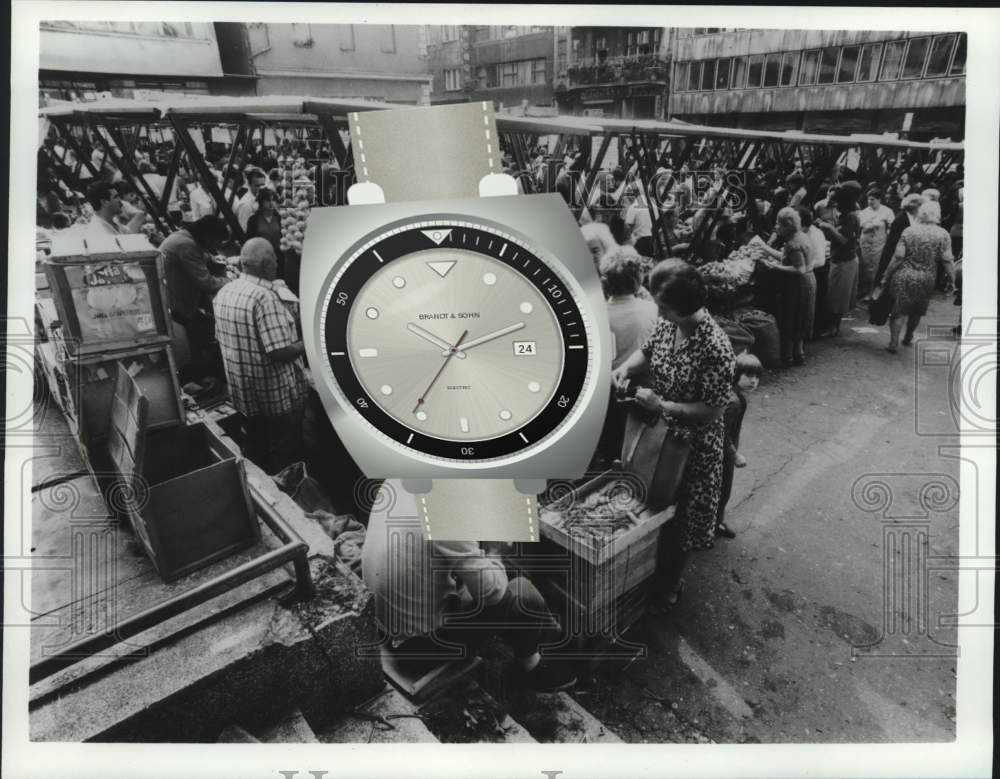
10:11:36
